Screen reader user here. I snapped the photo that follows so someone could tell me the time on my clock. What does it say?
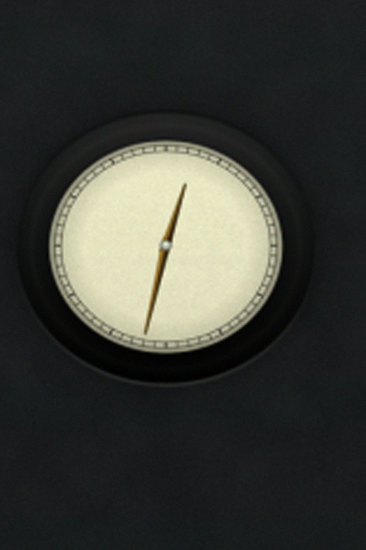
12:32
